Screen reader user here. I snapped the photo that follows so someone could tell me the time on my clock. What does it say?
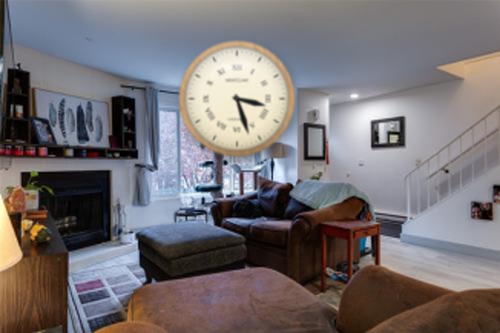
3:27
